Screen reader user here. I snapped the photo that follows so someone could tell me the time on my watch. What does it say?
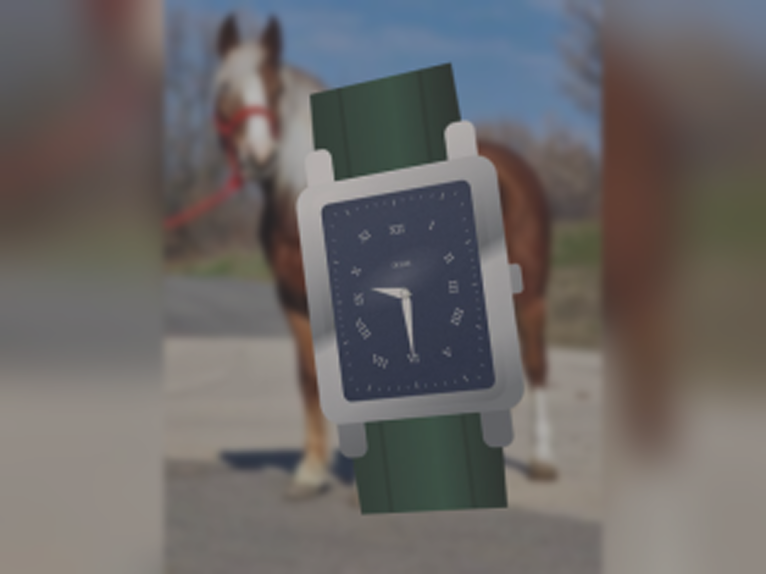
9:30
